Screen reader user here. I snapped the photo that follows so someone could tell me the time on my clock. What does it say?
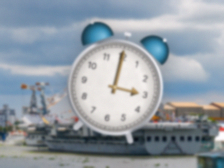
3:00
